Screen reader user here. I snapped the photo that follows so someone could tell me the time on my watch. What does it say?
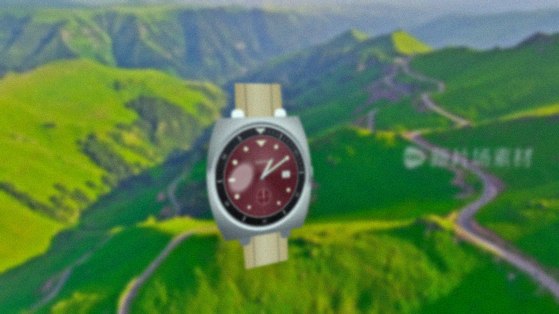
1:10
